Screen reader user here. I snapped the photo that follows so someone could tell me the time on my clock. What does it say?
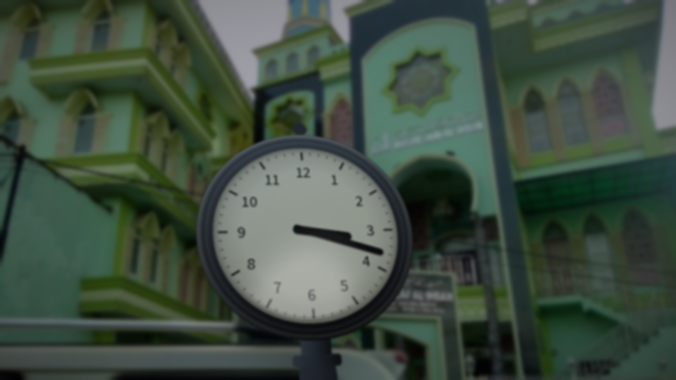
3:18
